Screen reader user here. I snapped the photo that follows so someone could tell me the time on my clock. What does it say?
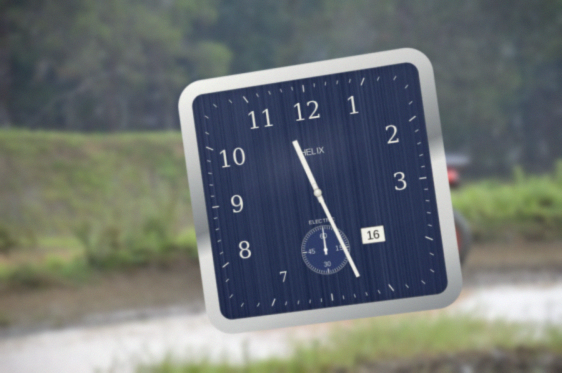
11:27
